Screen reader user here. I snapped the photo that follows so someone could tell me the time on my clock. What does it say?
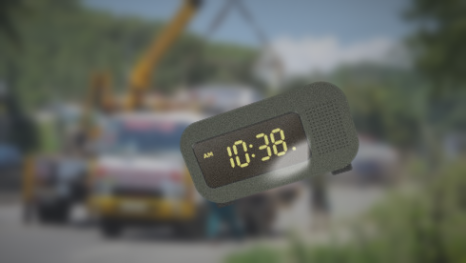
10:38
